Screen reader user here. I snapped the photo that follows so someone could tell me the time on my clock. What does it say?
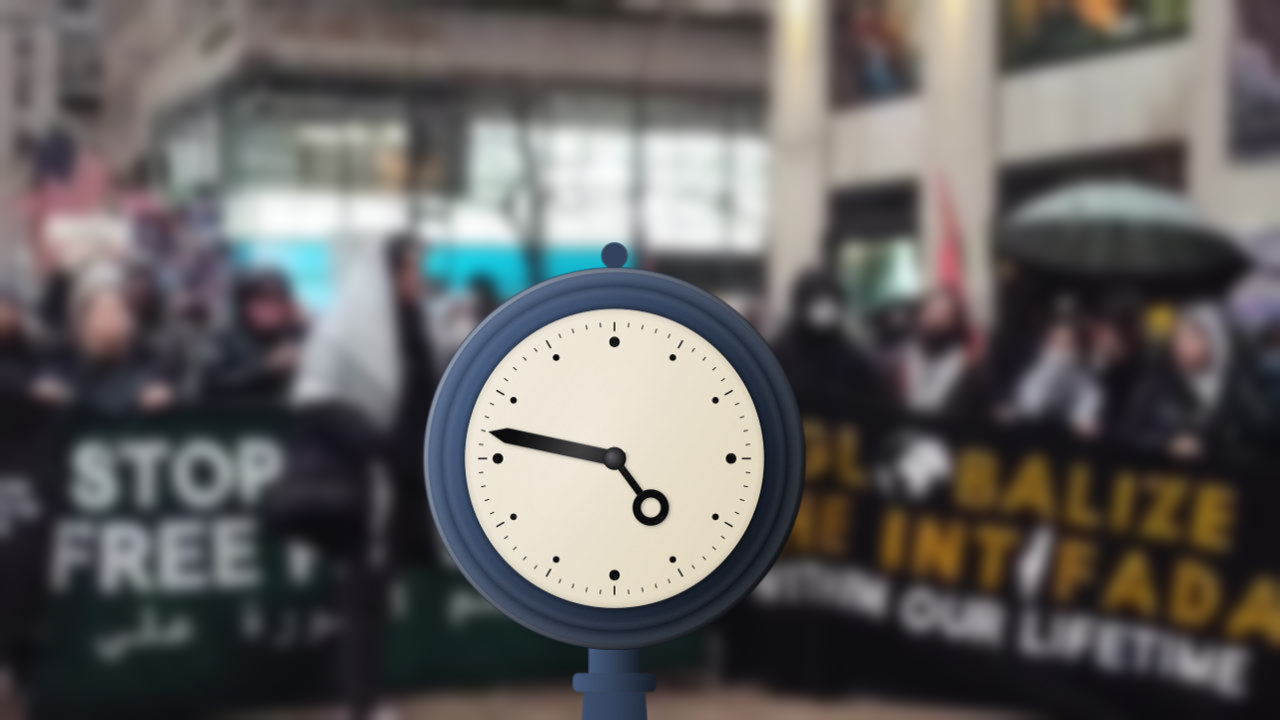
4:47
